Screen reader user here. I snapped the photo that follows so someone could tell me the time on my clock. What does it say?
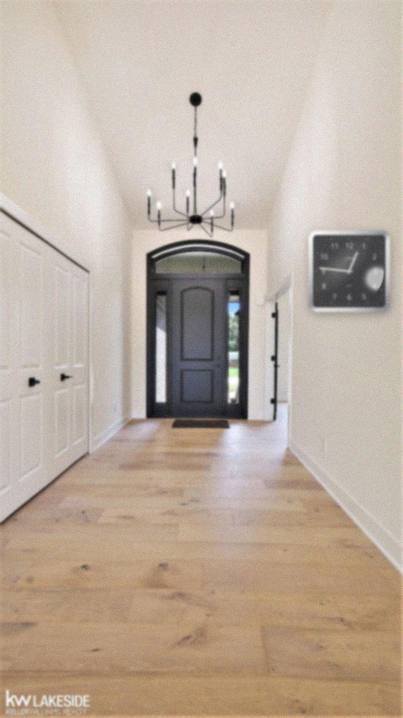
12:46
